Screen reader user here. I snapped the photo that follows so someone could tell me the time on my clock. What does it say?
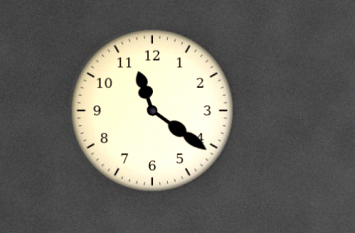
11:21
